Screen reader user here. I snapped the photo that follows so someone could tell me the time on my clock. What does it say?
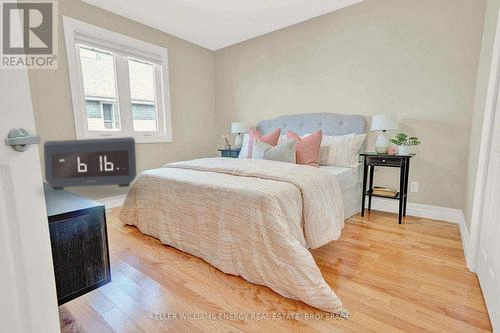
6:16
